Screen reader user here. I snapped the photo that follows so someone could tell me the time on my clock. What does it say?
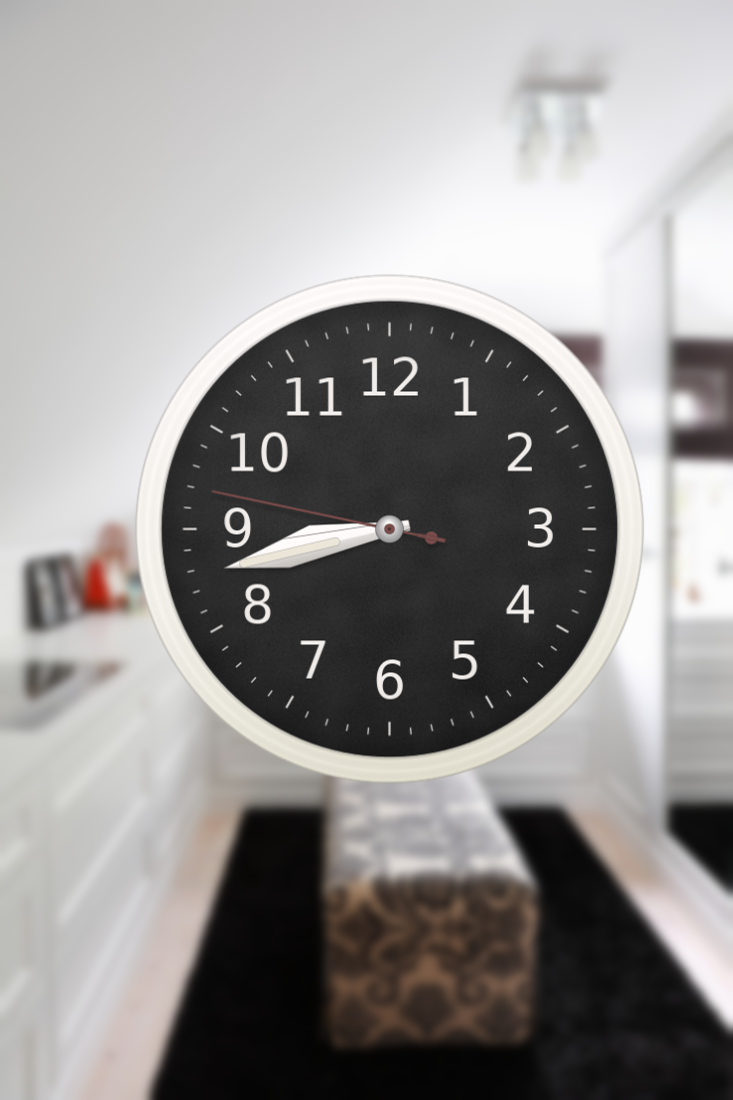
8:42:47
